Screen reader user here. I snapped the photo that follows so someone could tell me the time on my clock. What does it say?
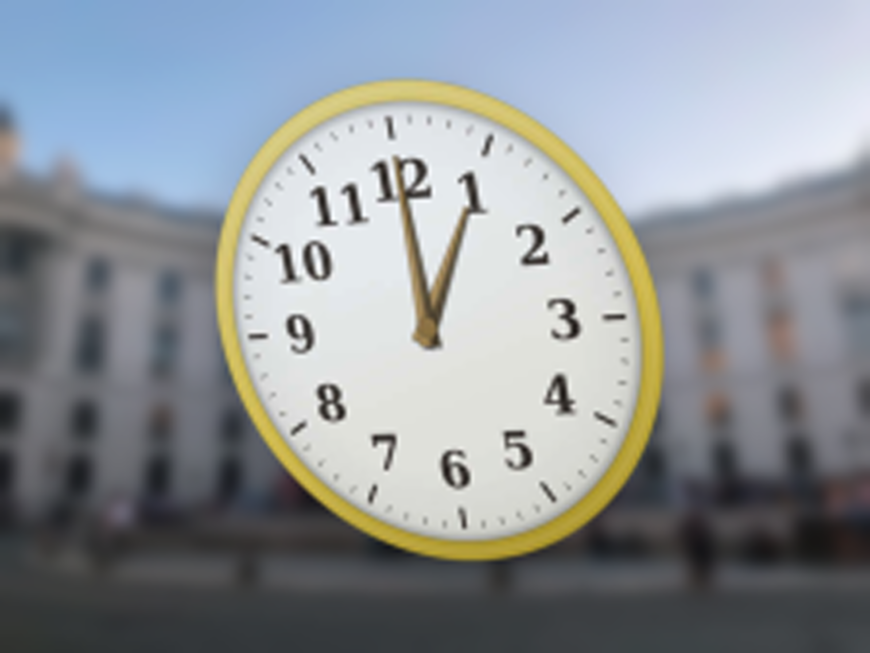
1:00
